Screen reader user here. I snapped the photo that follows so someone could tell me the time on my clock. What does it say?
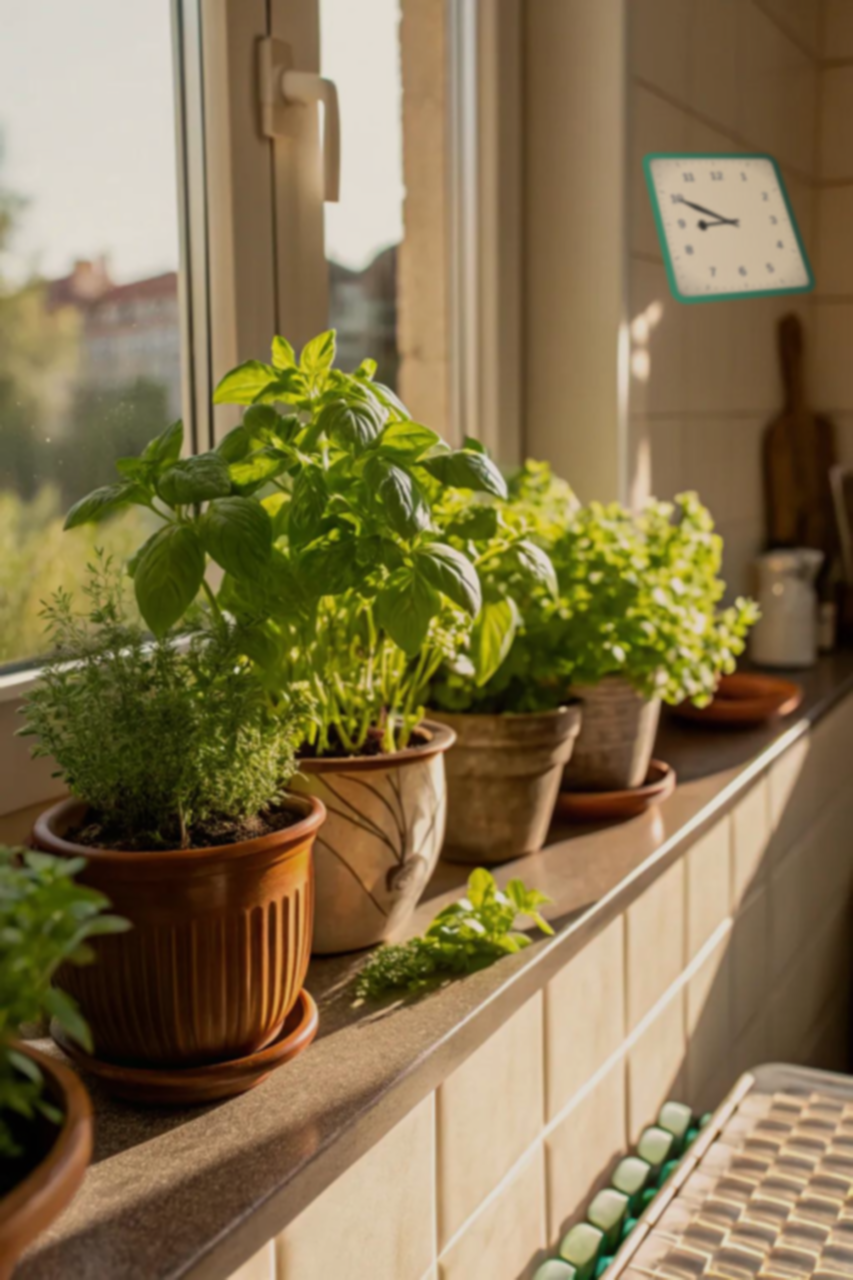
8:50
